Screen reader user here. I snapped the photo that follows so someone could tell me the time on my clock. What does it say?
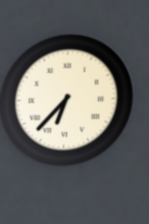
6:37
